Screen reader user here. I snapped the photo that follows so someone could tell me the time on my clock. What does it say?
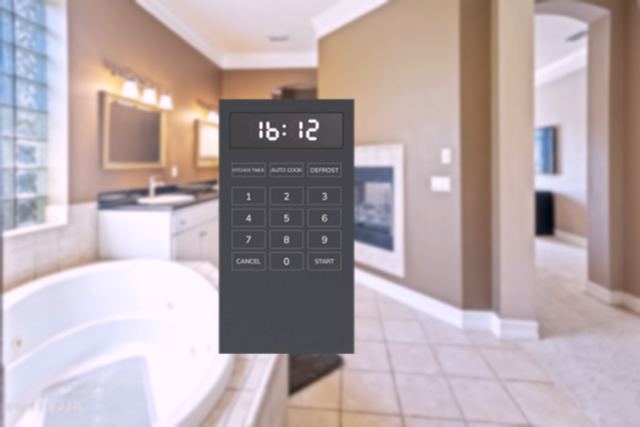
16:12
